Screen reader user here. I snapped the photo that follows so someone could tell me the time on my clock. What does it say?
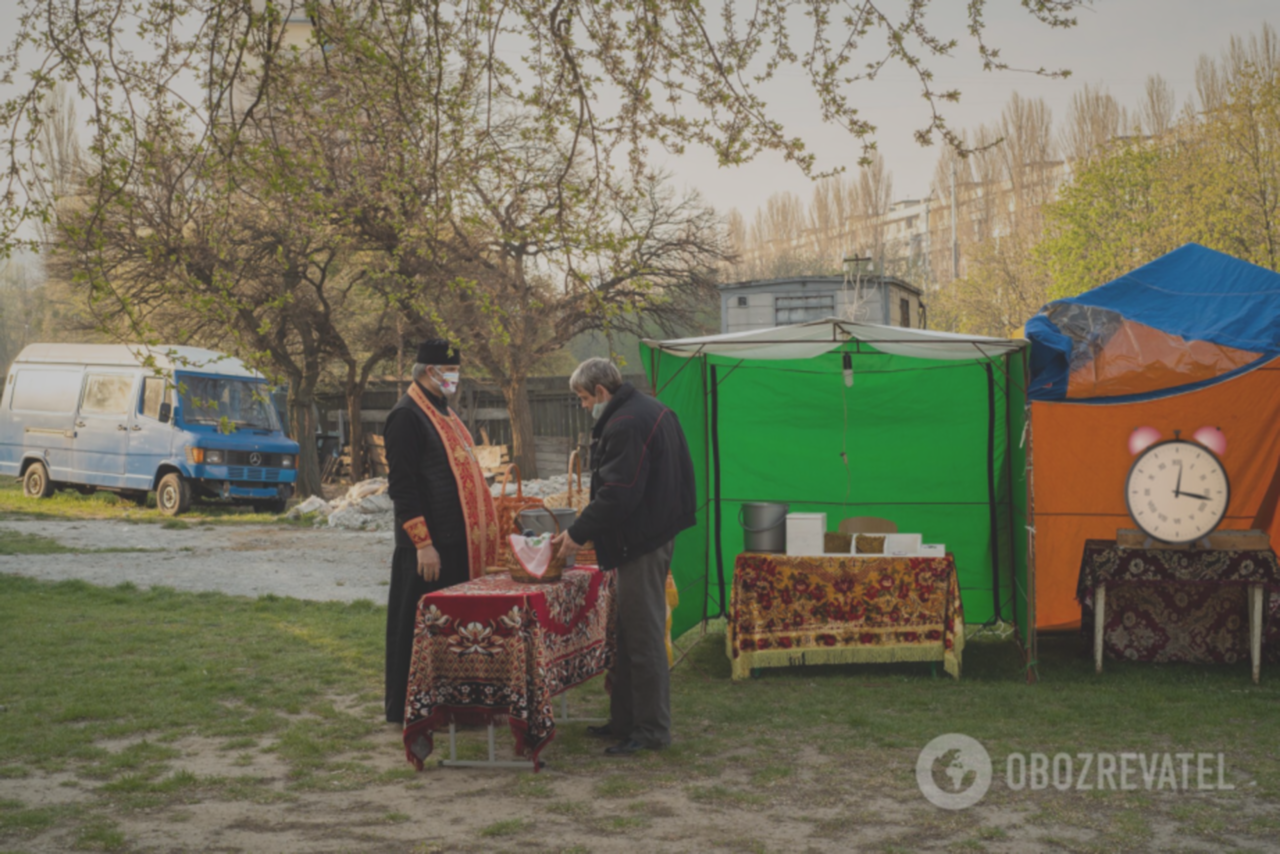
12:17
